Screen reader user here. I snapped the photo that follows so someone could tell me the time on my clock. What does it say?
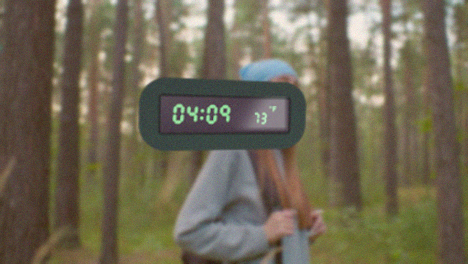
4:09
